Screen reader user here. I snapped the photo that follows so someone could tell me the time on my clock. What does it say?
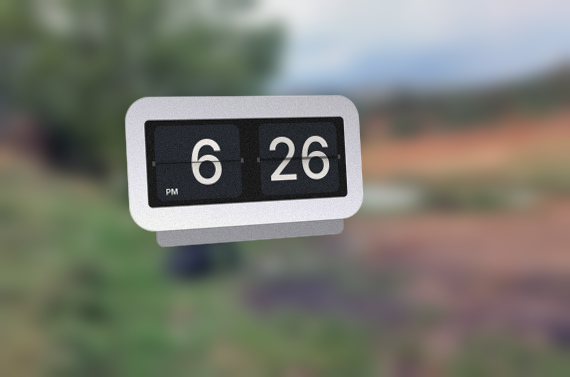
6:26
